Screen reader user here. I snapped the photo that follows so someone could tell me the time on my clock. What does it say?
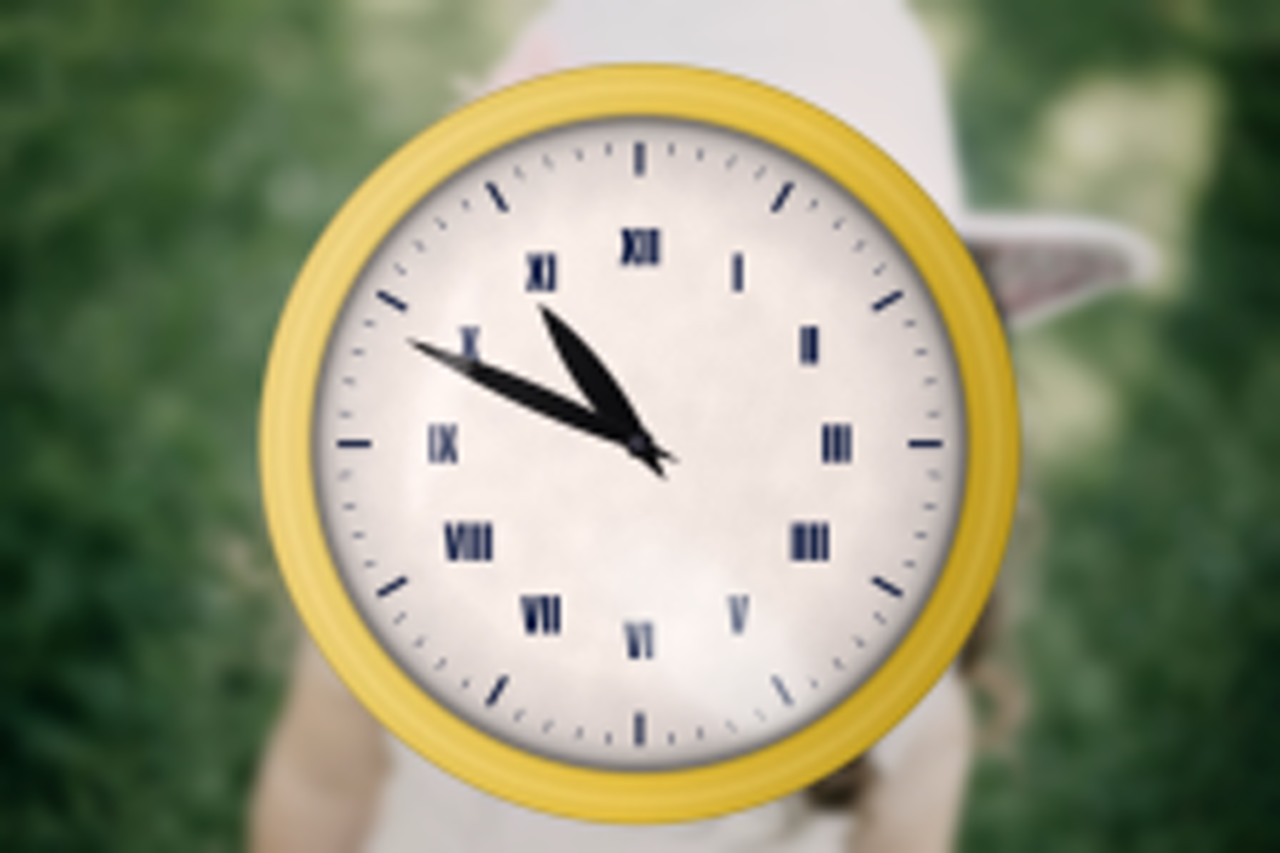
10:49
